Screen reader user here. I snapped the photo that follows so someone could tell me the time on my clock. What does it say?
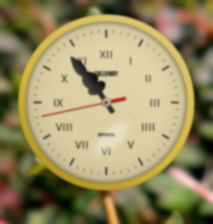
10:53:43
